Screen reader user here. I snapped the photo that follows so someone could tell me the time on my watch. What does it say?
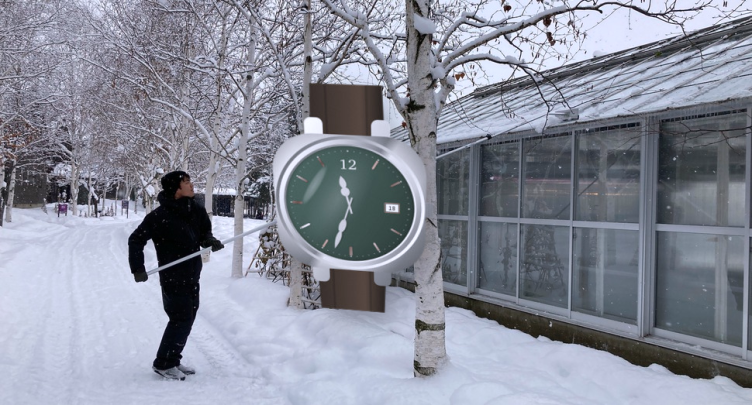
11:33
